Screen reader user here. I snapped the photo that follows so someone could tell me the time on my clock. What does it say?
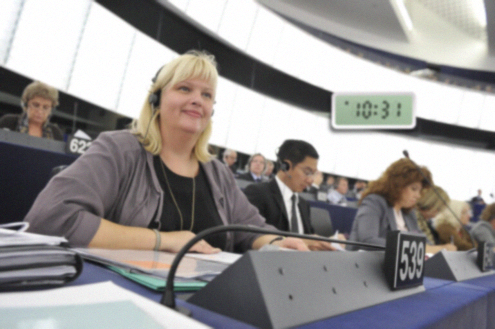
10:31
